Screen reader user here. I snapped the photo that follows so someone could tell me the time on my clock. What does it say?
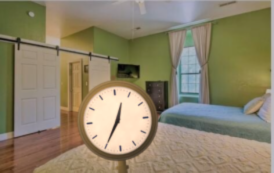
12:35
